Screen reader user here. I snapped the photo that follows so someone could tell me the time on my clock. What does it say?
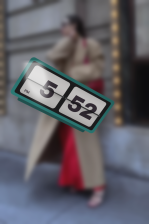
5:52
